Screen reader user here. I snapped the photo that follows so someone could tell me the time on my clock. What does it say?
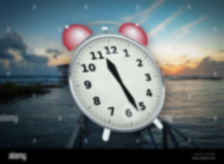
11:27
